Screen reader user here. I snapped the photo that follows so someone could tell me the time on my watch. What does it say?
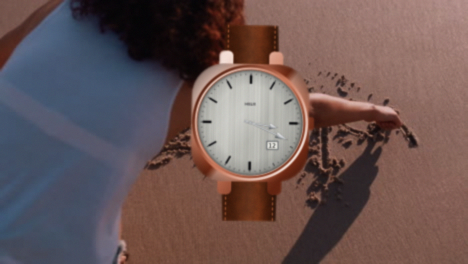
3:19
